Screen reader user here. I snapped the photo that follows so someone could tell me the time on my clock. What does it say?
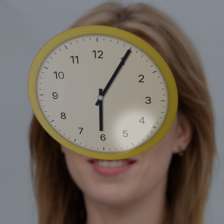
6:05
